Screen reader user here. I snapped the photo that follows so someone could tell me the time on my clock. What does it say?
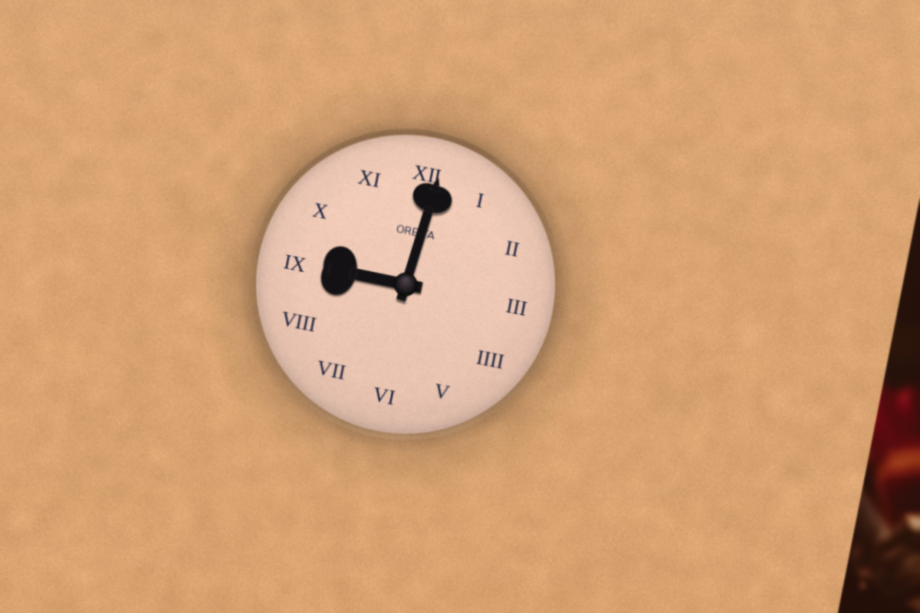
9:01
